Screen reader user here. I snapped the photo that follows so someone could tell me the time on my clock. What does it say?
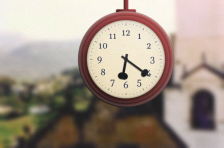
6:21
